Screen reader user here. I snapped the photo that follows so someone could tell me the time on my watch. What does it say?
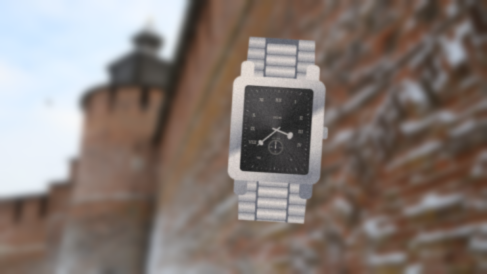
3:38
